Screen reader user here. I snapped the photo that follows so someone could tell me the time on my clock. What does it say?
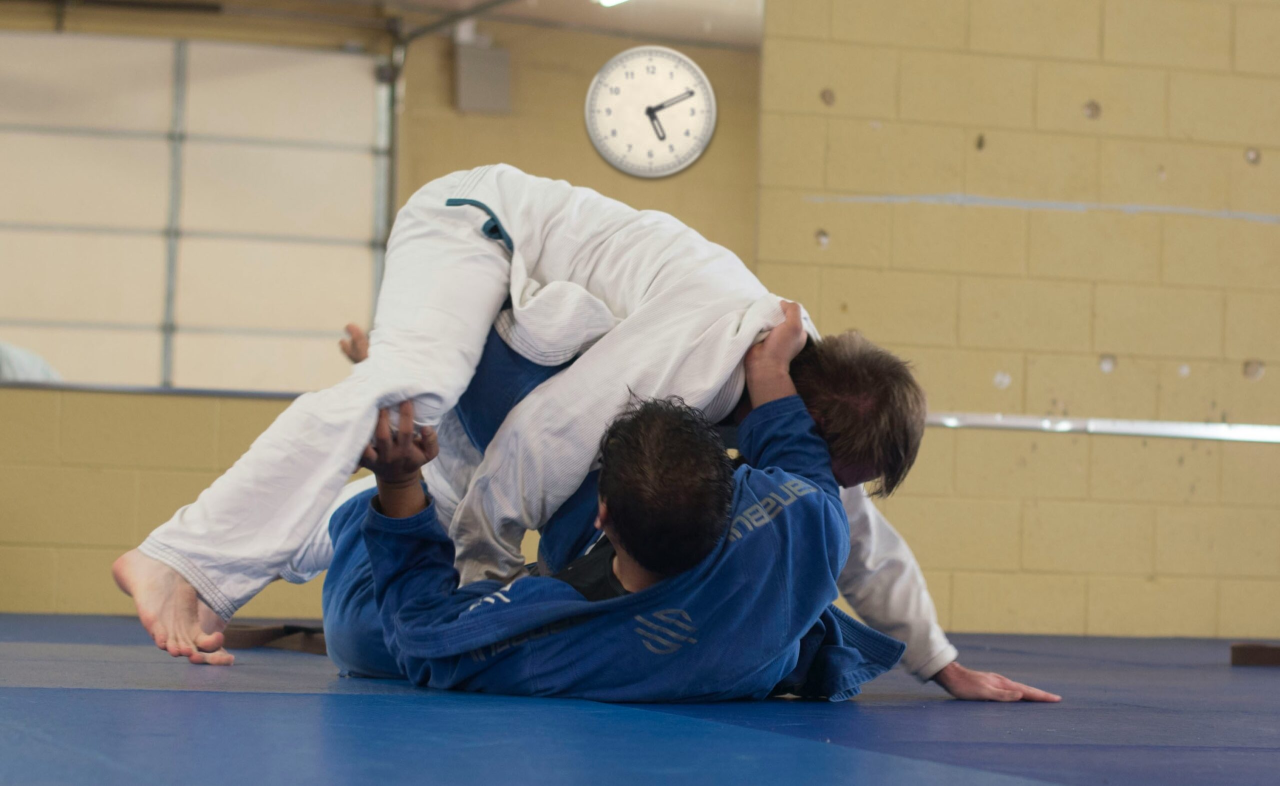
5:11
